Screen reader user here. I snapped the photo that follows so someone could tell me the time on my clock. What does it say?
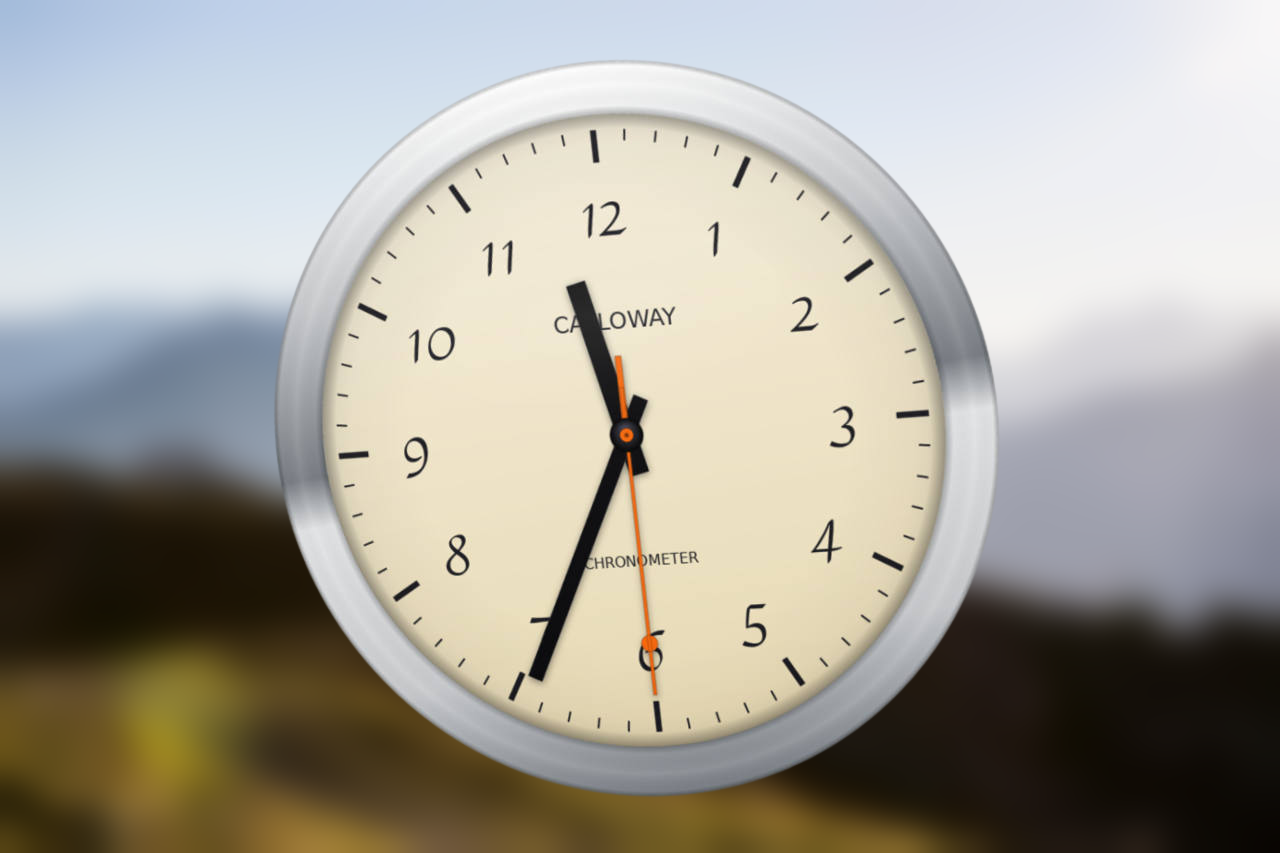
11:34:30
